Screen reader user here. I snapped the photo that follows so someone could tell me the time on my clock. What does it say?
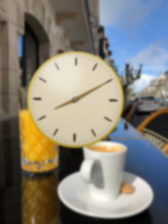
8:10
